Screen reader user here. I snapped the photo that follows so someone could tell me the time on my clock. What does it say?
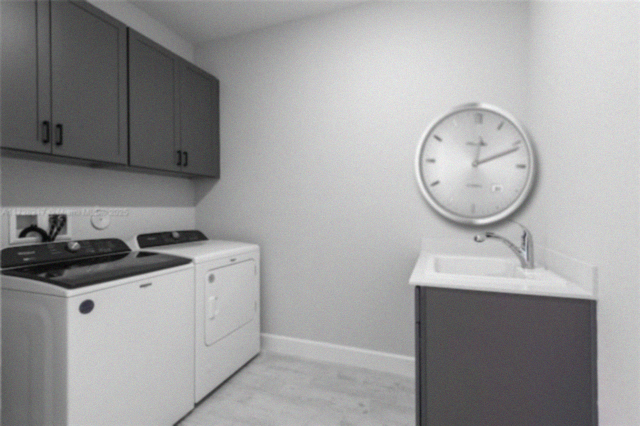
12:11
